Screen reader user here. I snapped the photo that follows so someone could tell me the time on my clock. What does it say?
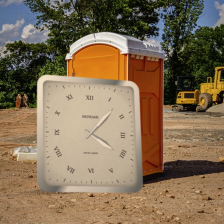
4:07
